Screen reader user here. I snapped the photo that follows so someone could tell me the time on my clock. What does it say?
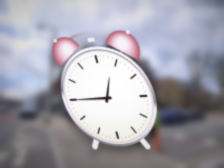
12:45
